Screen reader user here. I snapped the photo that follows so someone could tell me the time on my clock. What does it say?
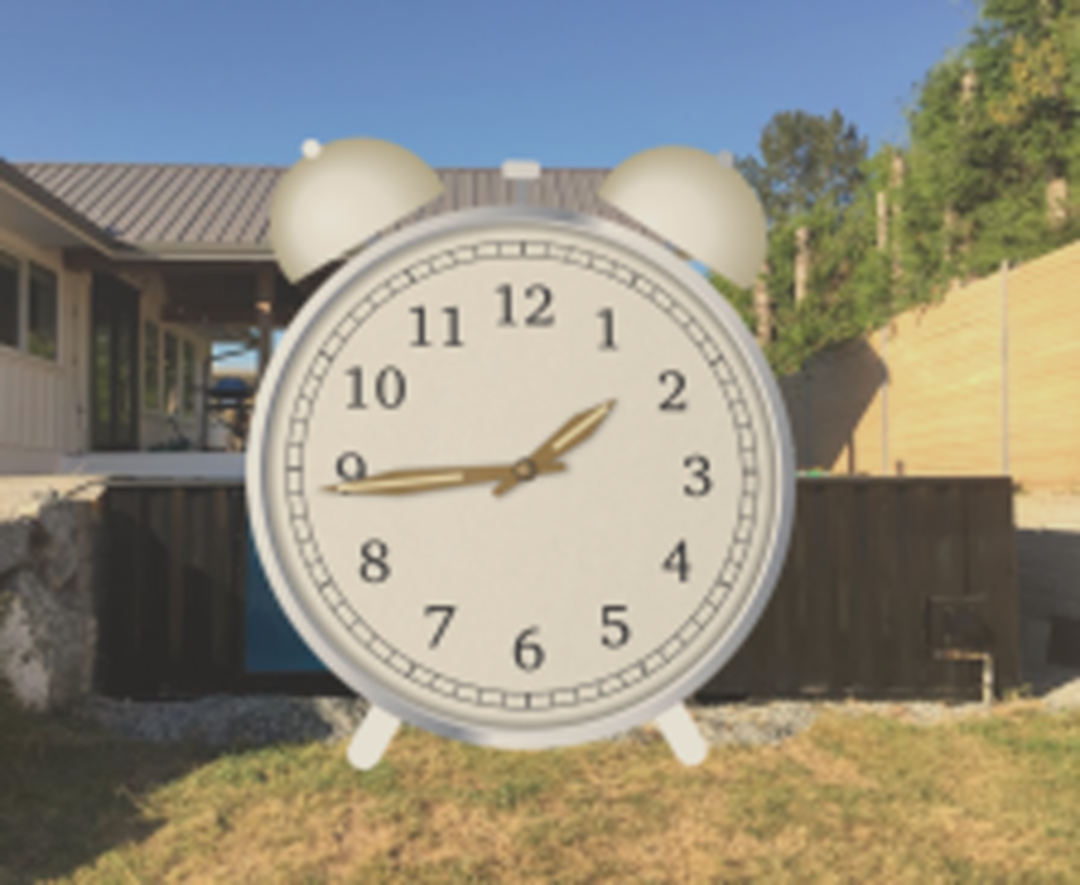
1:44
